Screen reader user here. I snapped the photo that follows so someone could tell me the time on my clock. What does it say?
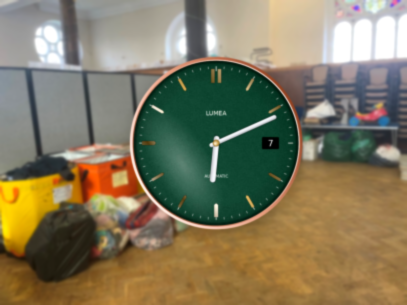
6:11
